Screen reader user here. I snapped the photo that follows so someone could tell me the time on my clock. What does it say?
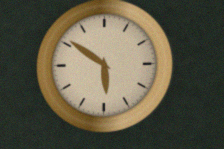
5:51
